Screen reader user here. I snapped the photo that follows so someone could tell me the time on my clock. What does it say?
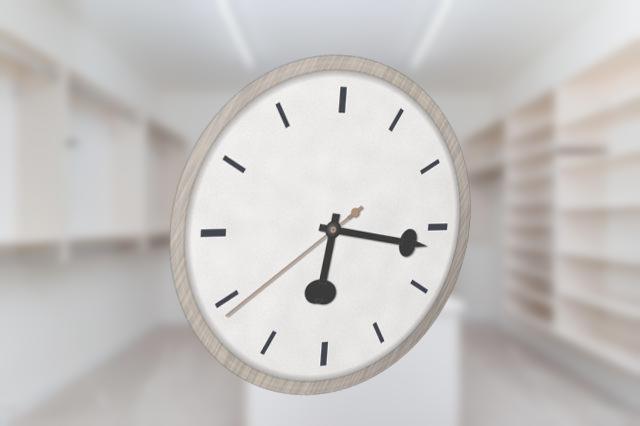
6:16:39
